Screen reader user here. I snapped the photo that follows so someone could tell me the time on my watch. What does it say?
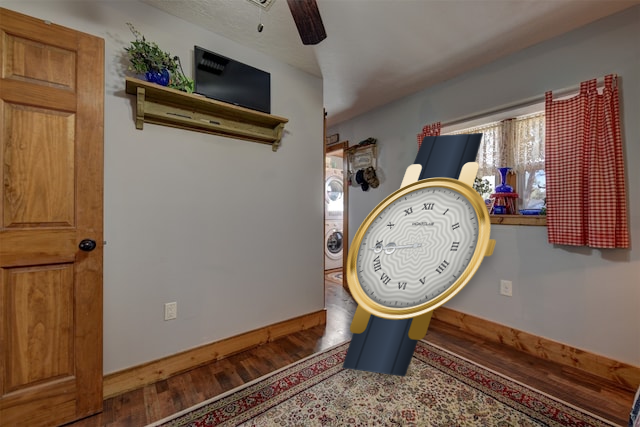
8:44
